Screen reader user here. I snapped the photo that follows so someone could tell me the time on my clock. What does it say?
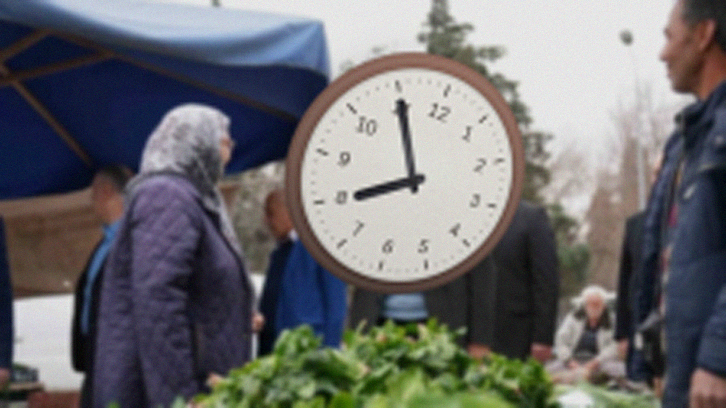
7:55
